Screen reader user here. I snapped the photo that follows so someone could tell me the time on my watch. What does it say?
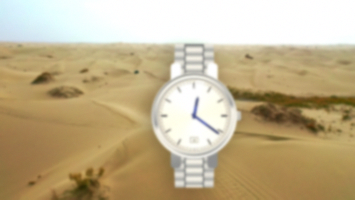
12:21
